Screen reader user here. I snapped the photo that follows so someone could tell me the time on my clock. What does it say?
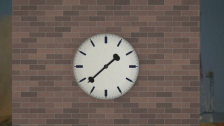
1:38
